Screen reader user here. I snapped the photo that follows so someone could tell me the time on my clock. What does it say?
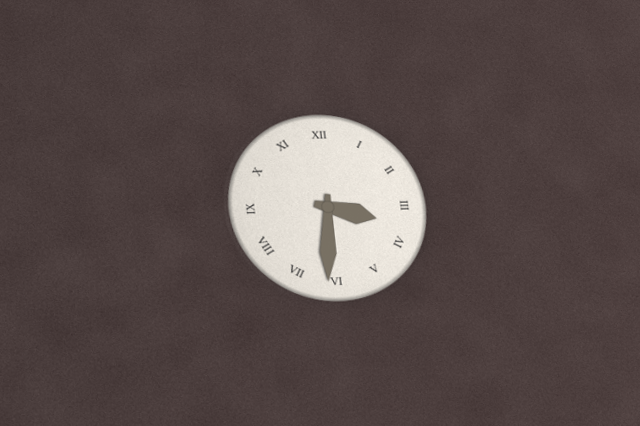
3:31
